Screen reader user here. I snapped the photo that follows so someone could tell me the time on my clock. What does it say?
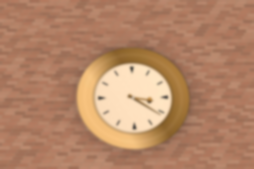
3:21
